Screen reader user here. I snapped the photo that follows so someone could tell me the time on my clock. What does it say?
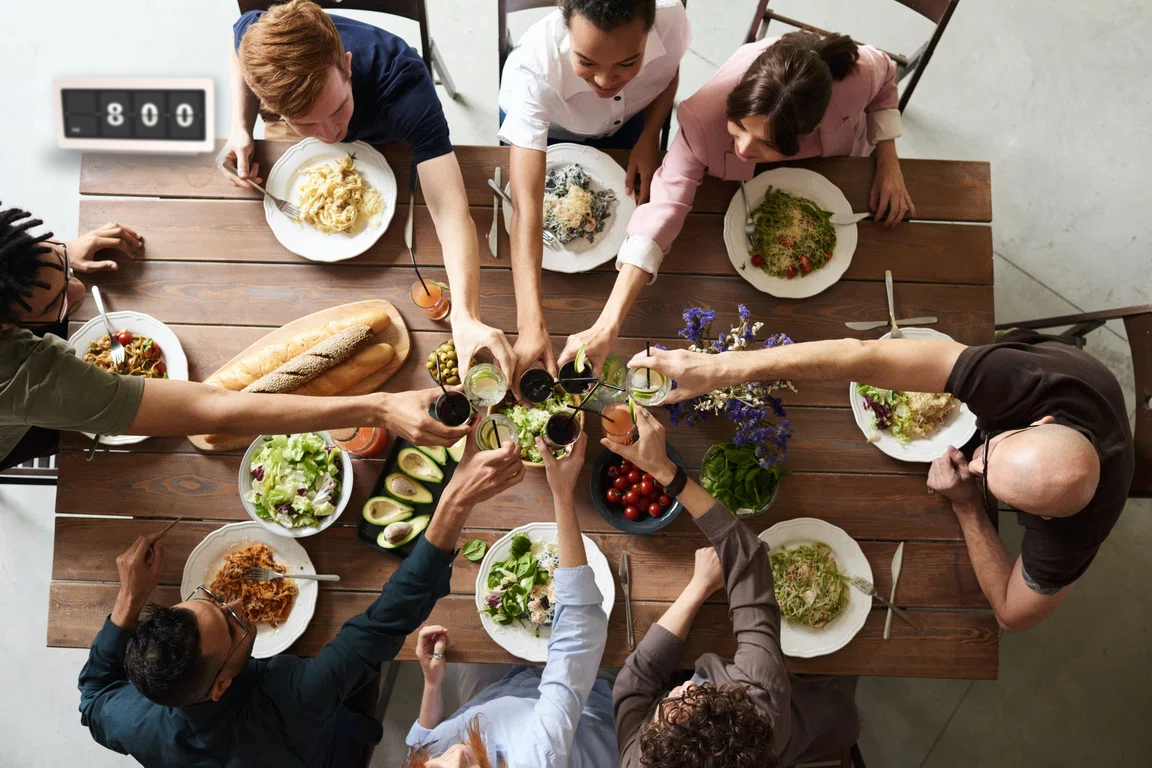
8:00
